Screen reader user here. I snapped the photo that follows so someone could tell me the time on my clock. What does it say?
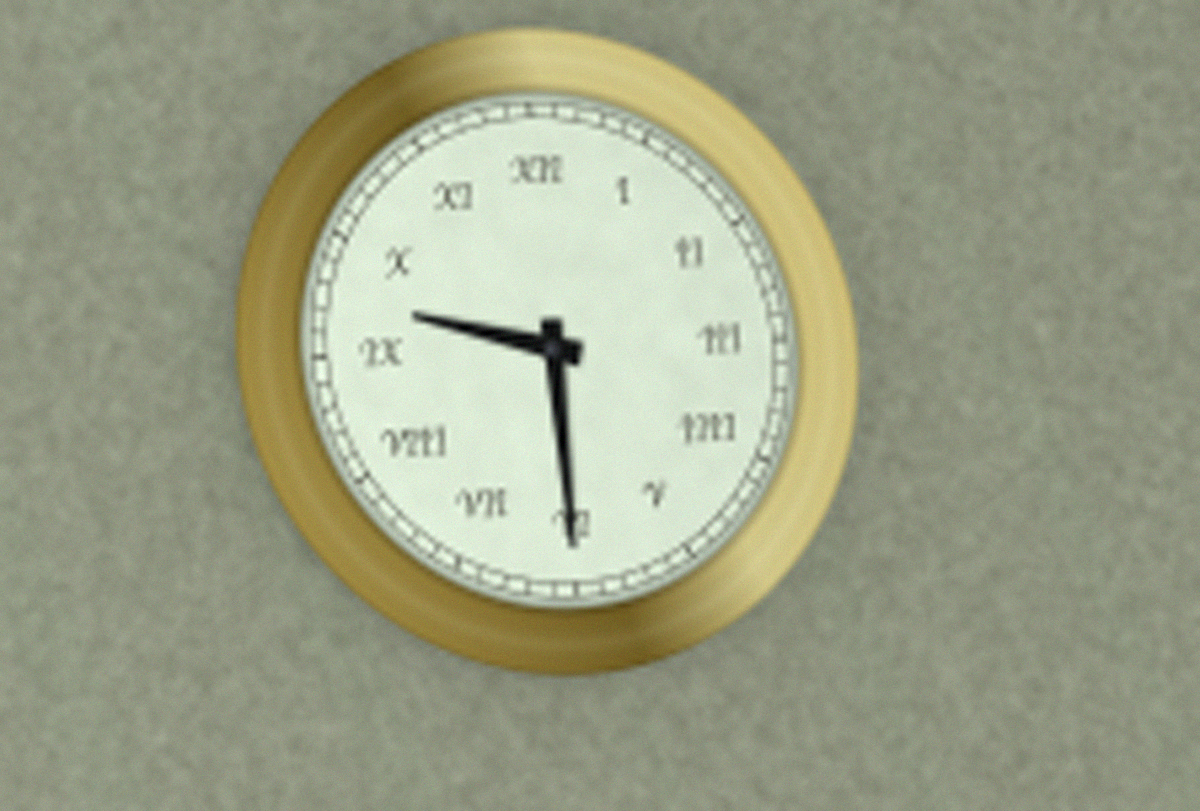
9:30
